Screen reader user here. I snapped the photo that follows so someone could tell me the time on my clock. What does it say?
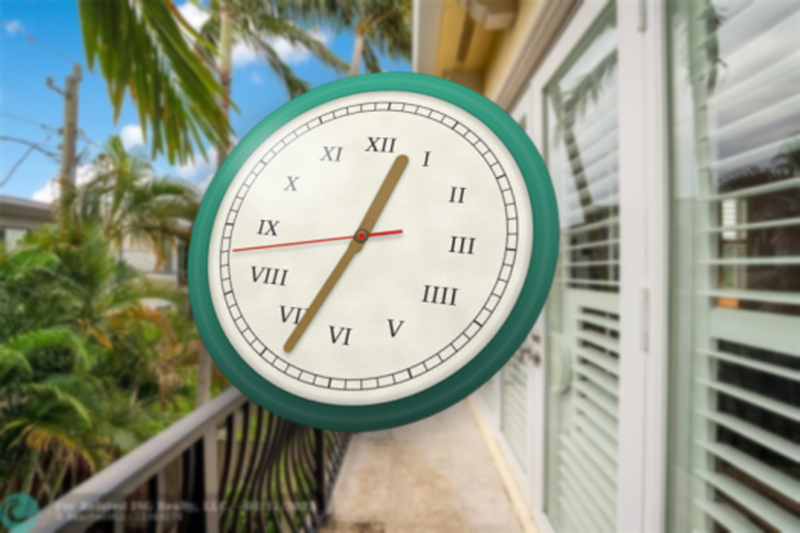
12:33:43
